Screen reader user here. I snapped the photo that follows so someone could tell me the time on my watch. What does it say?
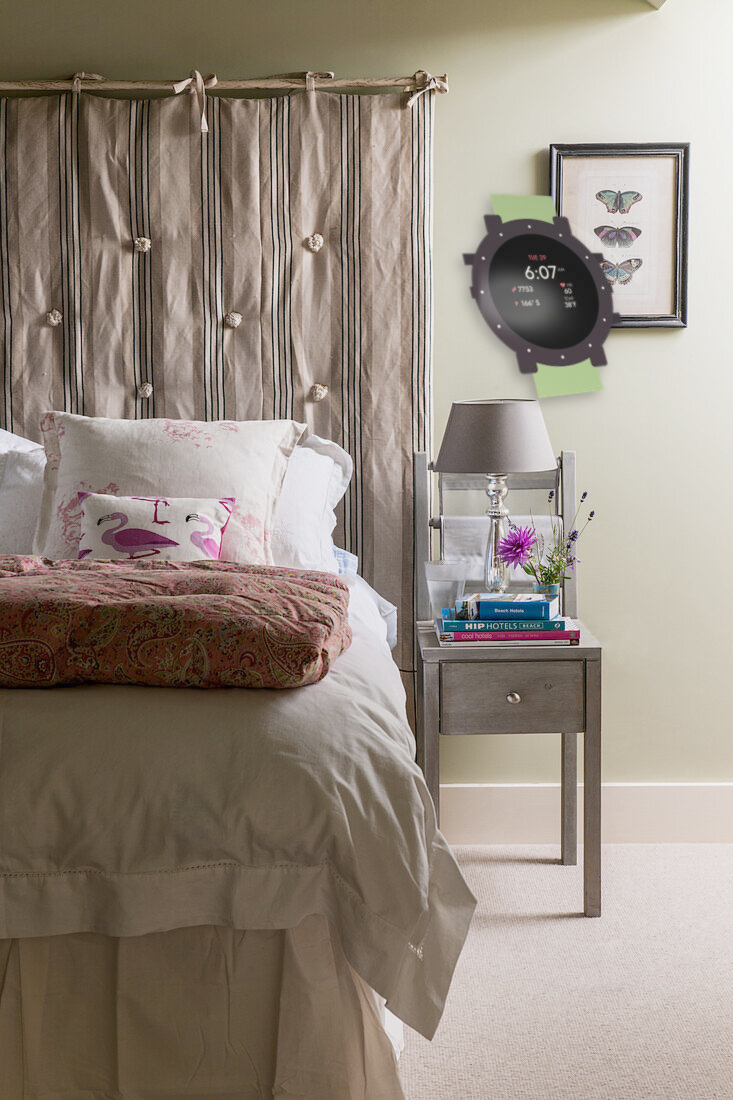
6:07
